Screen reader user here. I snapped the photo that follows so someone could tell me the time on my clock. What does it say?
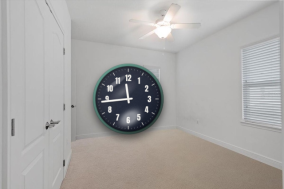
11:44
